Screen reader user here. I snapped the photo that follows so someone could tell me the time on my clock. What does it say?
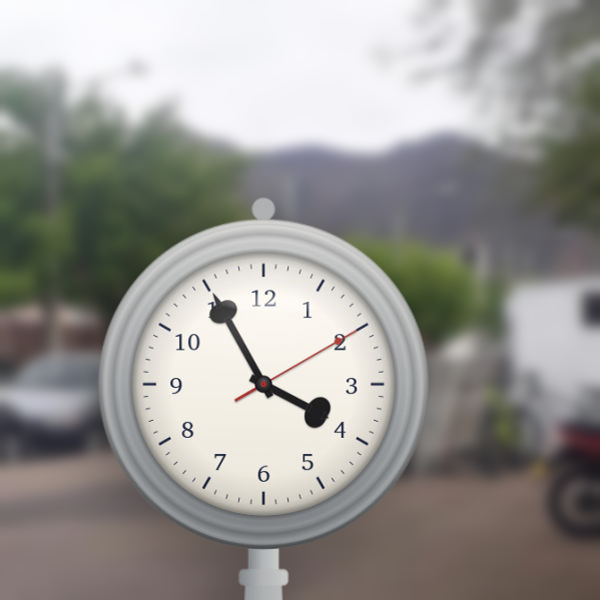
3:55:10
